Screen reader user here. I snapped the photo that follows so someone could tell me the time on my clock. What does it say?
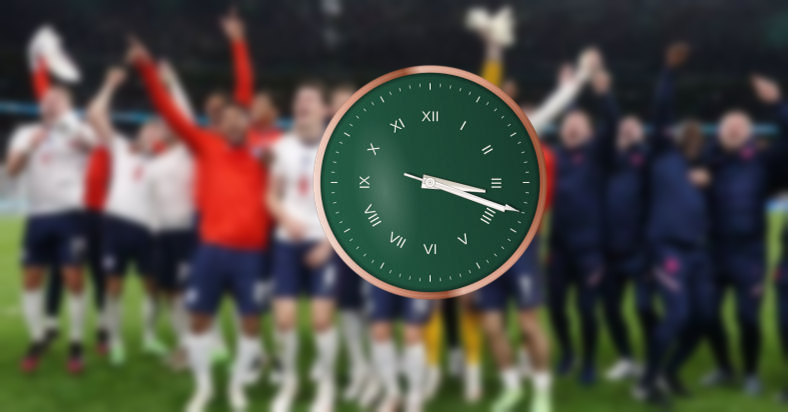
3:18:18
